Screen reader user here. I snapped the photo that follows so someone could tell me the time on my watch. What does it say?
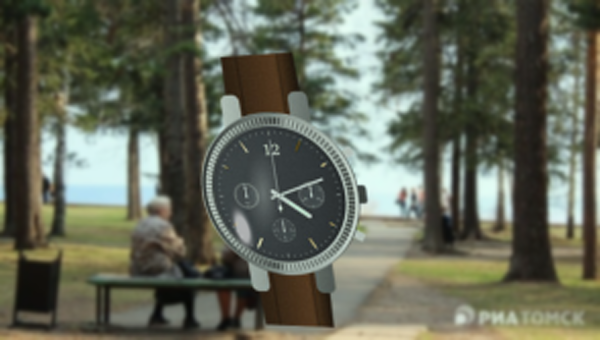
4:12
